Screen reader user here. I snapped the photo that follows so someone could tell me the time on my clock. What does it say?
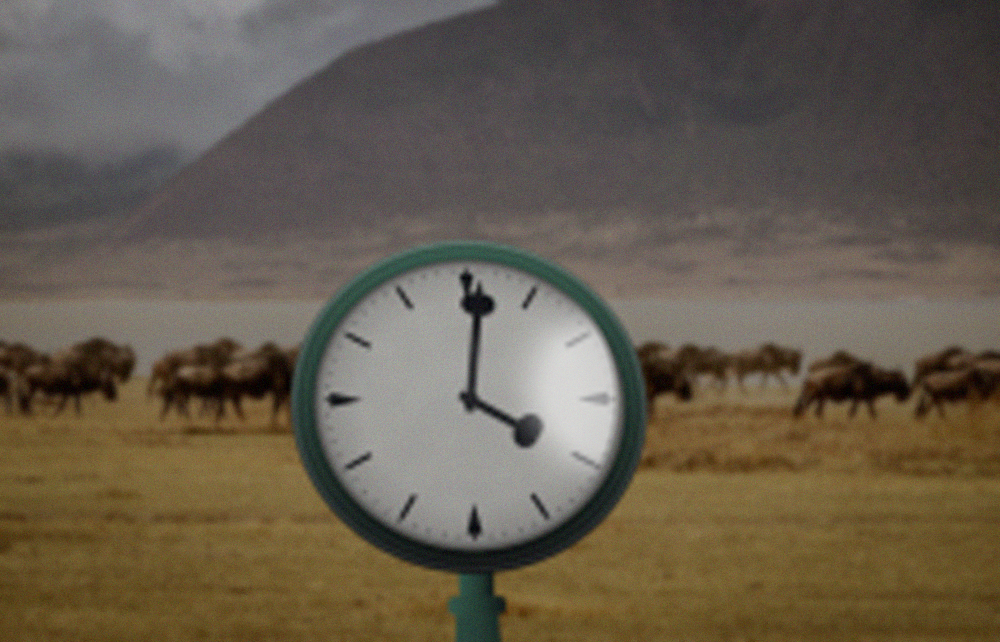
4:01
